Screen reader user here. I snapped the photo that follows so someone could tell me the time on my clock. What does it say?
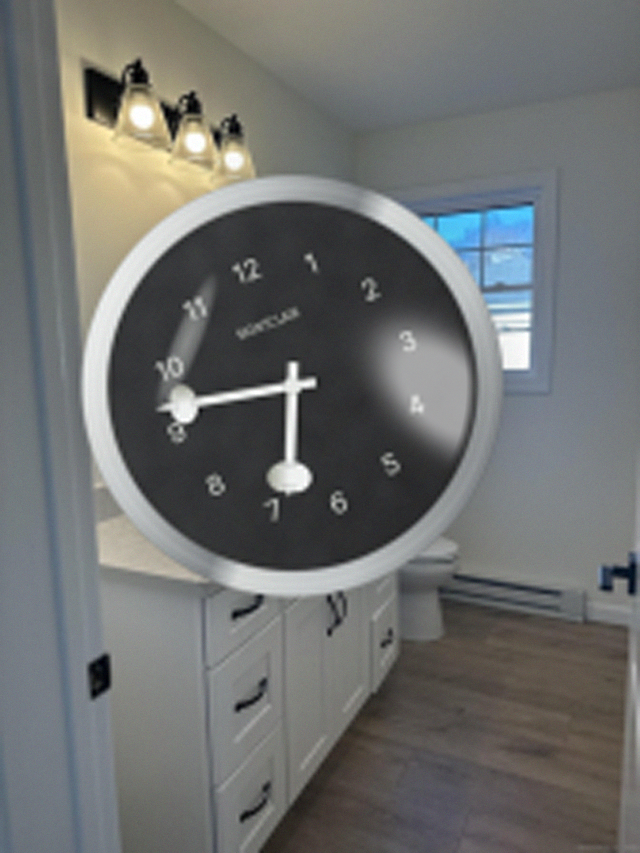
6:47
